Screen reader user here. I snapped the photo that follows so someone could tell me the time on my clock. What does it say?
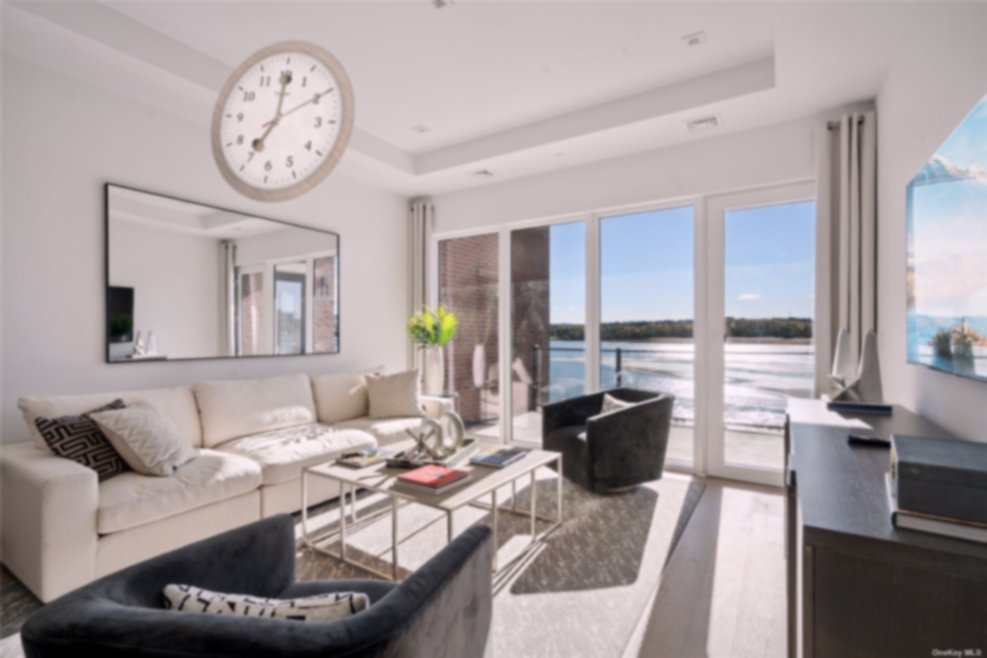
7:00:10
